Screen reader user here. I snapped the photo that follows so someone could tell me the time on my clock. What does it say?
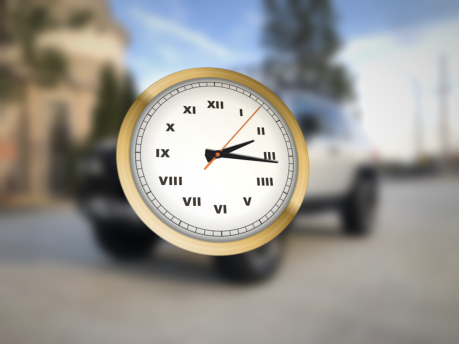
2:16:07
